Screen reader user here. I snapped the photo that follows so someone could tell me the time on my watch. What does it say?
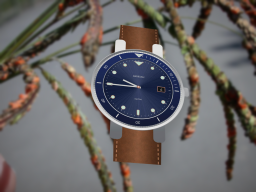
9:45
